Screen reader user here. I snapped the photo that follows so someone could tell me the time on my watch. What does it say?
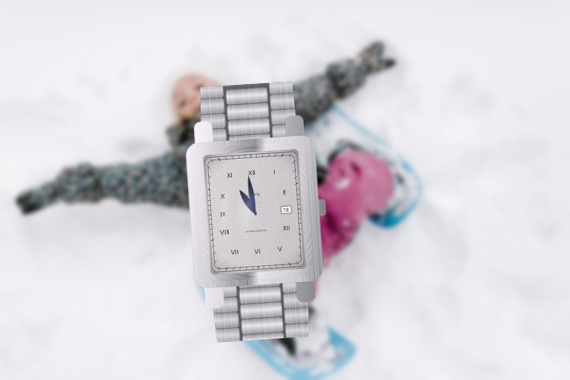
10:59
